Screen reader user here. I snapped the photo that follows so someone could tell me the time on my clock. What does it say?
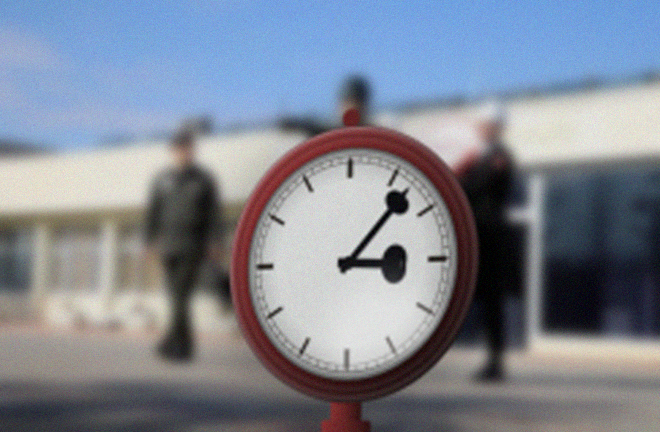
3:07
